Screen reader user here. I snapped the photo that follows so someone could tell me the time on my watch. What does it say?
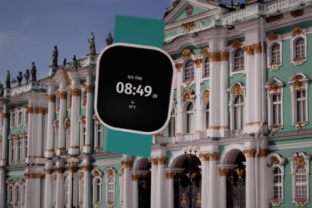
8:49
